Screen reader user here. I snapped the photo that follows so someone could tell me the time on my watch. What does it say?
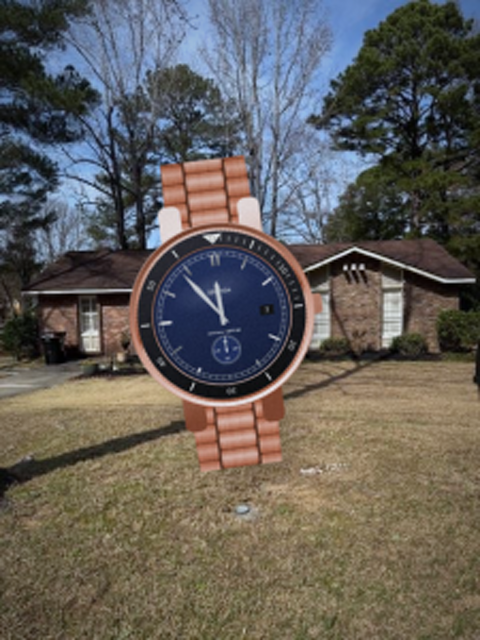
11:54
